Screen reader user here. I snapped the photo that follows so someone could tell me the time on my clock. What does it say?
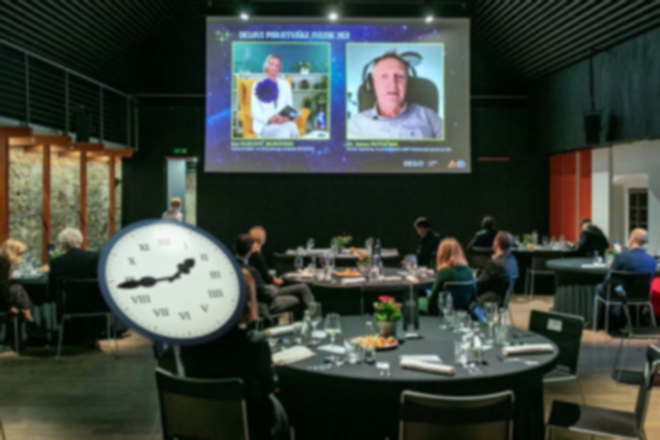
1:44
